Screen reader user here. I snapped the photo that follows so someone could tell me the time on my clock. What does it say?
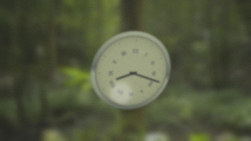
8:18
